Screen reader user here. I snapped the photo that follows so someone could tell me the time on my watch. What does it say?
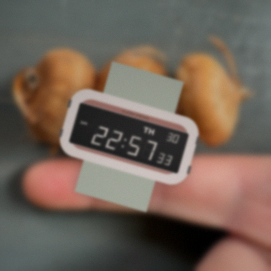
22:57
